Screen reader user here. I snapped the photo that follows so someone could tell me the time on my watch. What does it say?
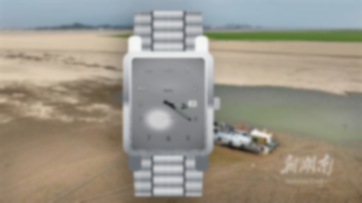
3:21
